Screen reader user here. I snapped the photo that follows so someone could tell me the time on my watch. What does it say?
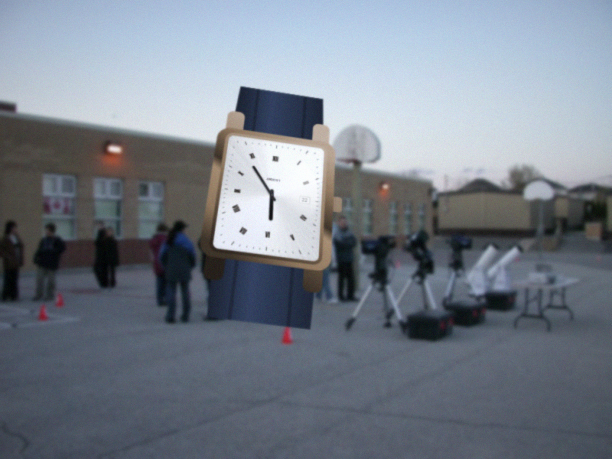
5:54
